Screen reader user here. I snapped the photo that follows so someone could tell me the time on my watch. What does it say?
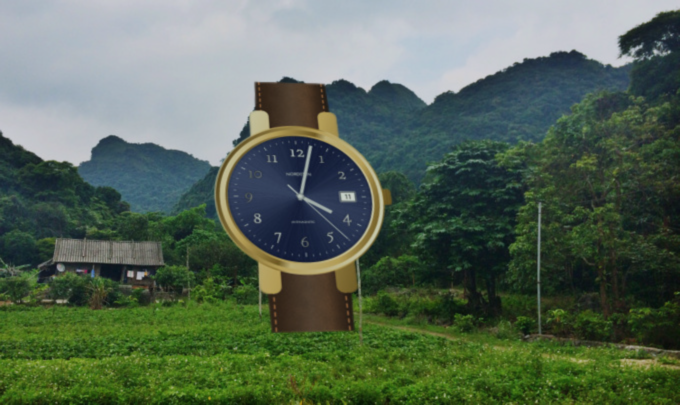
4:02:23
